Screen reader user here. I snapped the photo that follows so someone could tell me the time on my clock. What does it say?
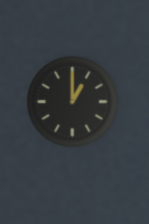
1:00
